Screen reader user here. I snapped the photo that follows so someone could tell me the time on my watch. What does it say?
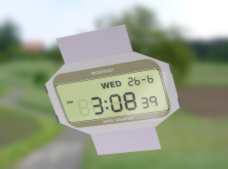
3:08:39
